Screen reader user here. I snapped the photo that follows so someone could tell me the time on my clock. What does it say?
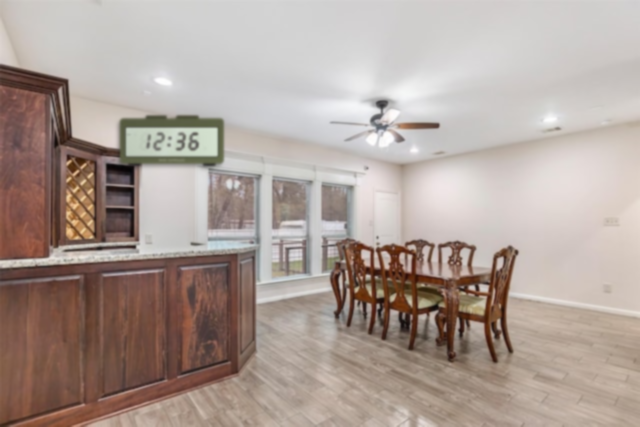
12:36
